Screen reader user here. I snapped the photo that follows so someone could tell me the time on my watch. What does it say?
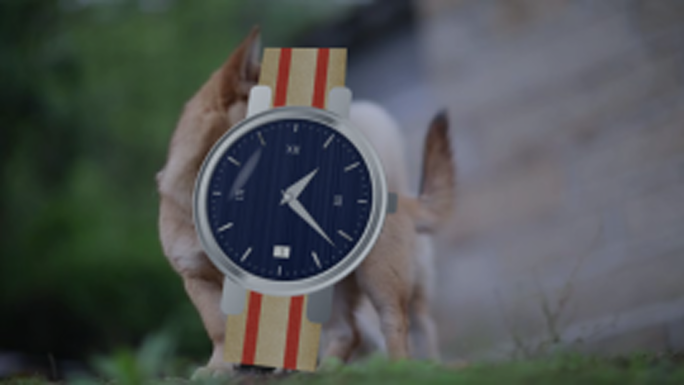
1:22
